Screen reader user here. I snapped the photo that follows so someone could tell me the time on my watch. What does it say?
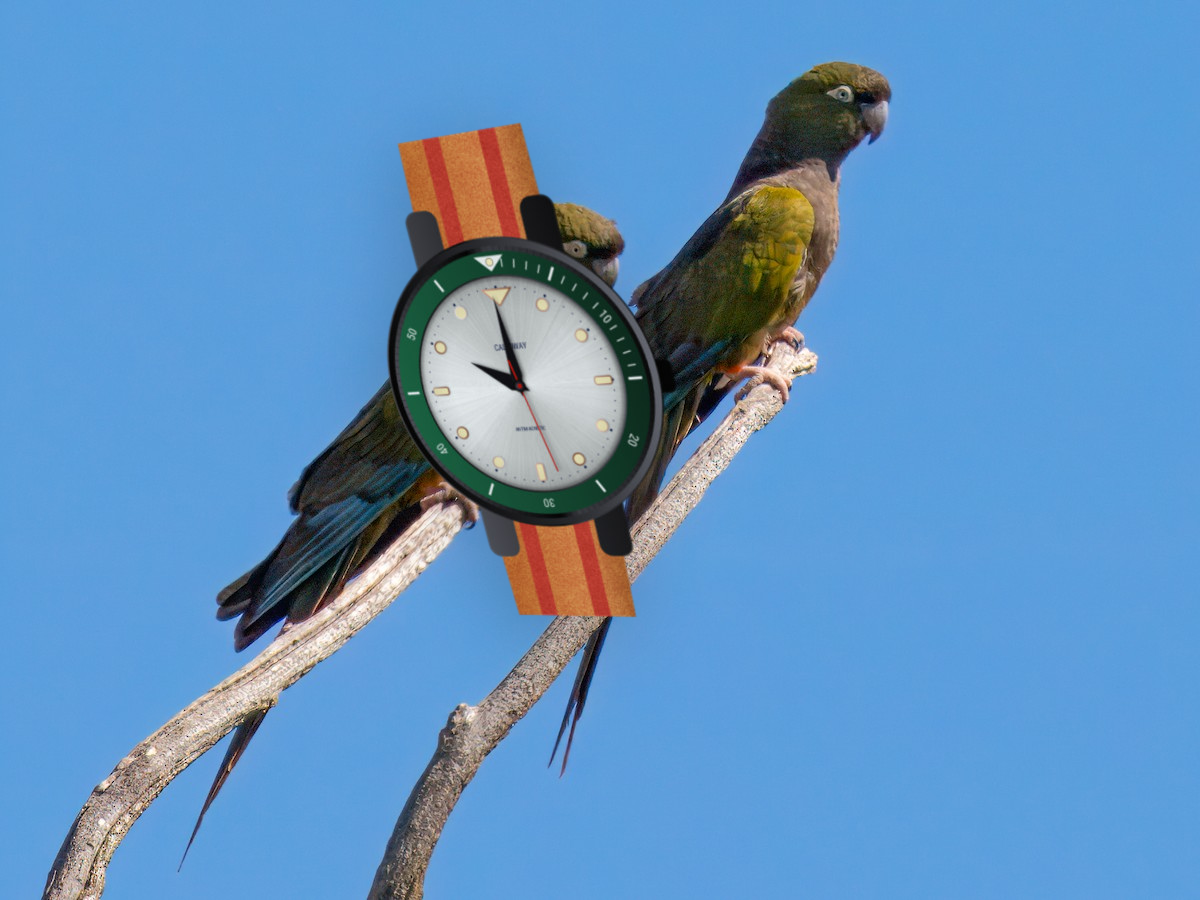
9:59:28
